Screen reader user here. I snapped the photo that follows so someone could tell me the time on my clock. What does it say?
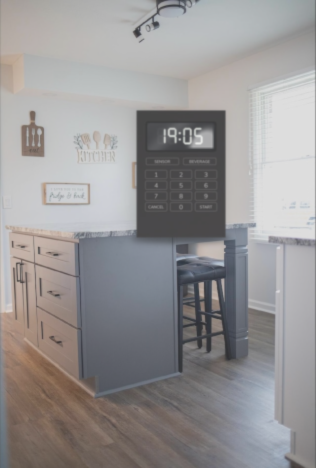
19:05
